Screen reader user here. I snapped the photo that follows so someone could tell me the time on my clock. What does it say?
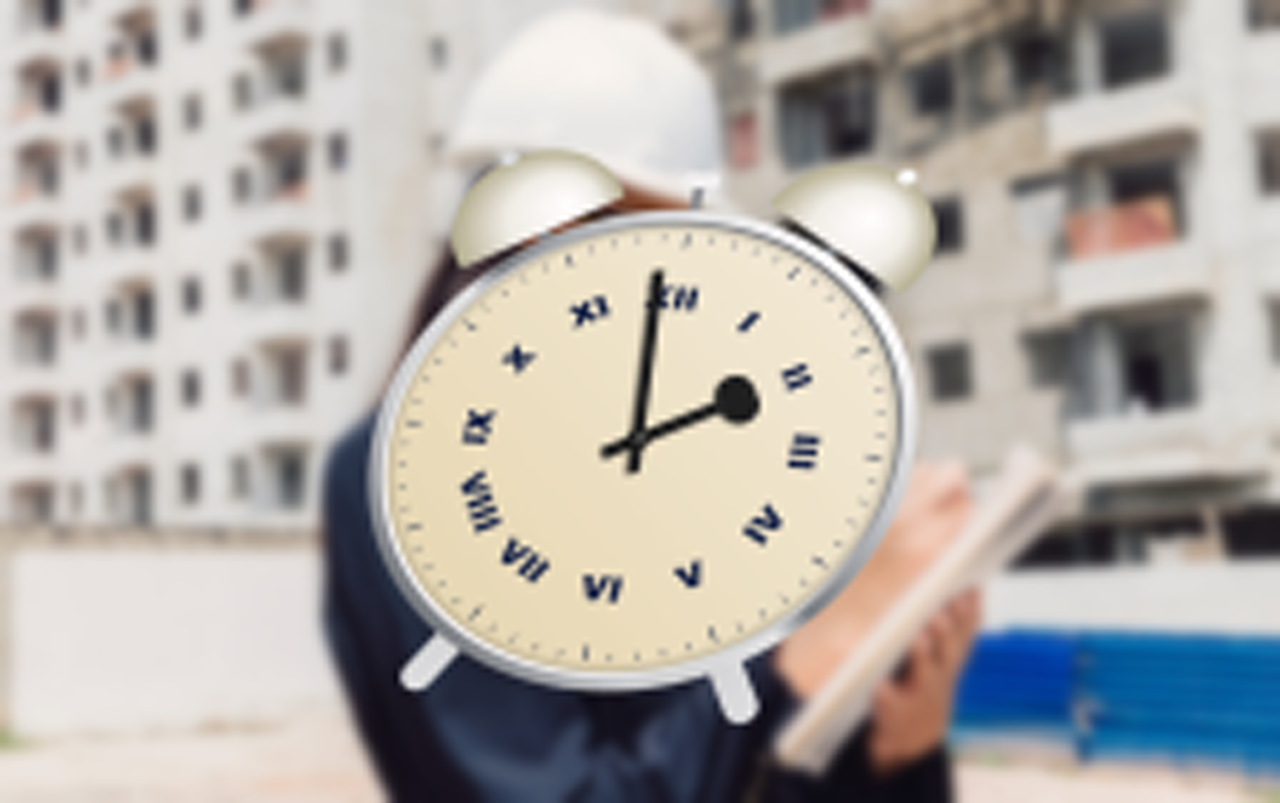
1:59
